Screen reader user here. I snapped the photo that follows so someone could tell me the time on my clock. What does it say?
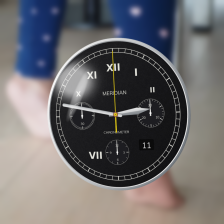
2:47
